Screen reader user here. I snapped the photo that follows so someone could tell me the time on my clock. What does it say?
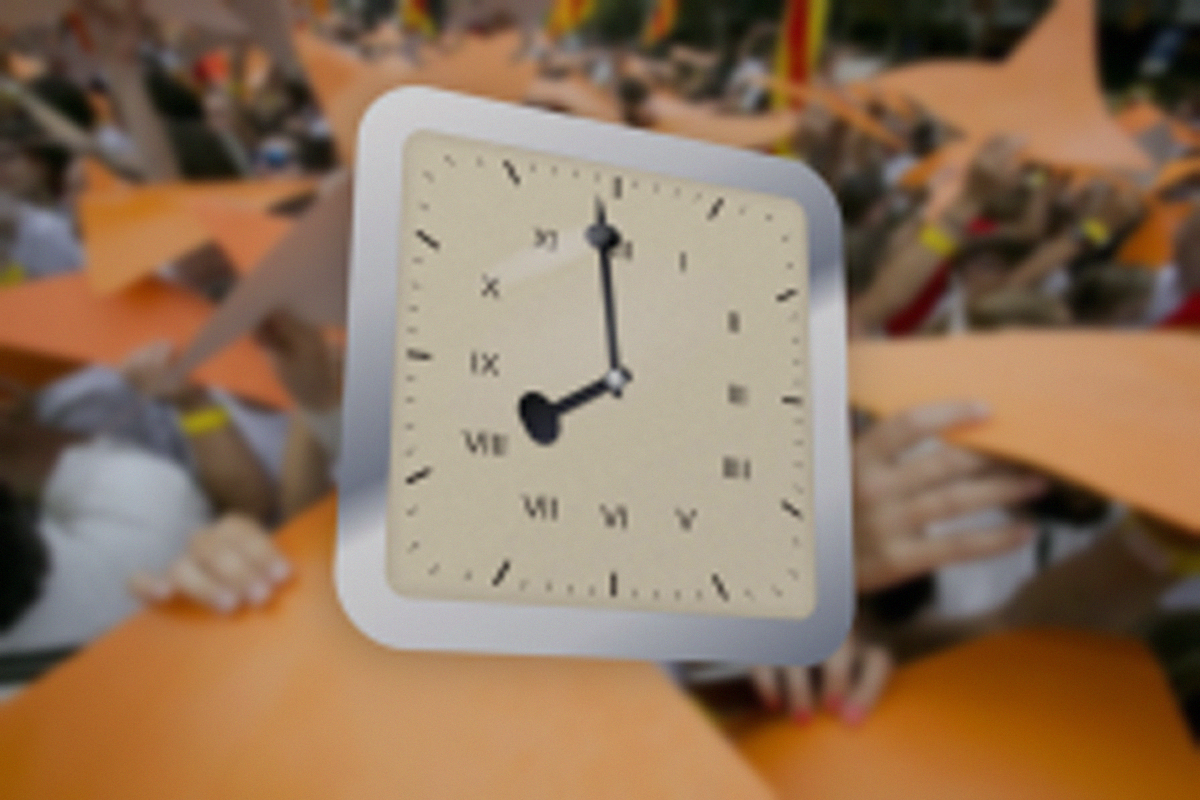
7:59
